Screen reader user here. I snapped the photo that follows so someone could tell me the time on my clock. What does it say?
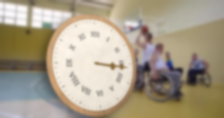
3:16
